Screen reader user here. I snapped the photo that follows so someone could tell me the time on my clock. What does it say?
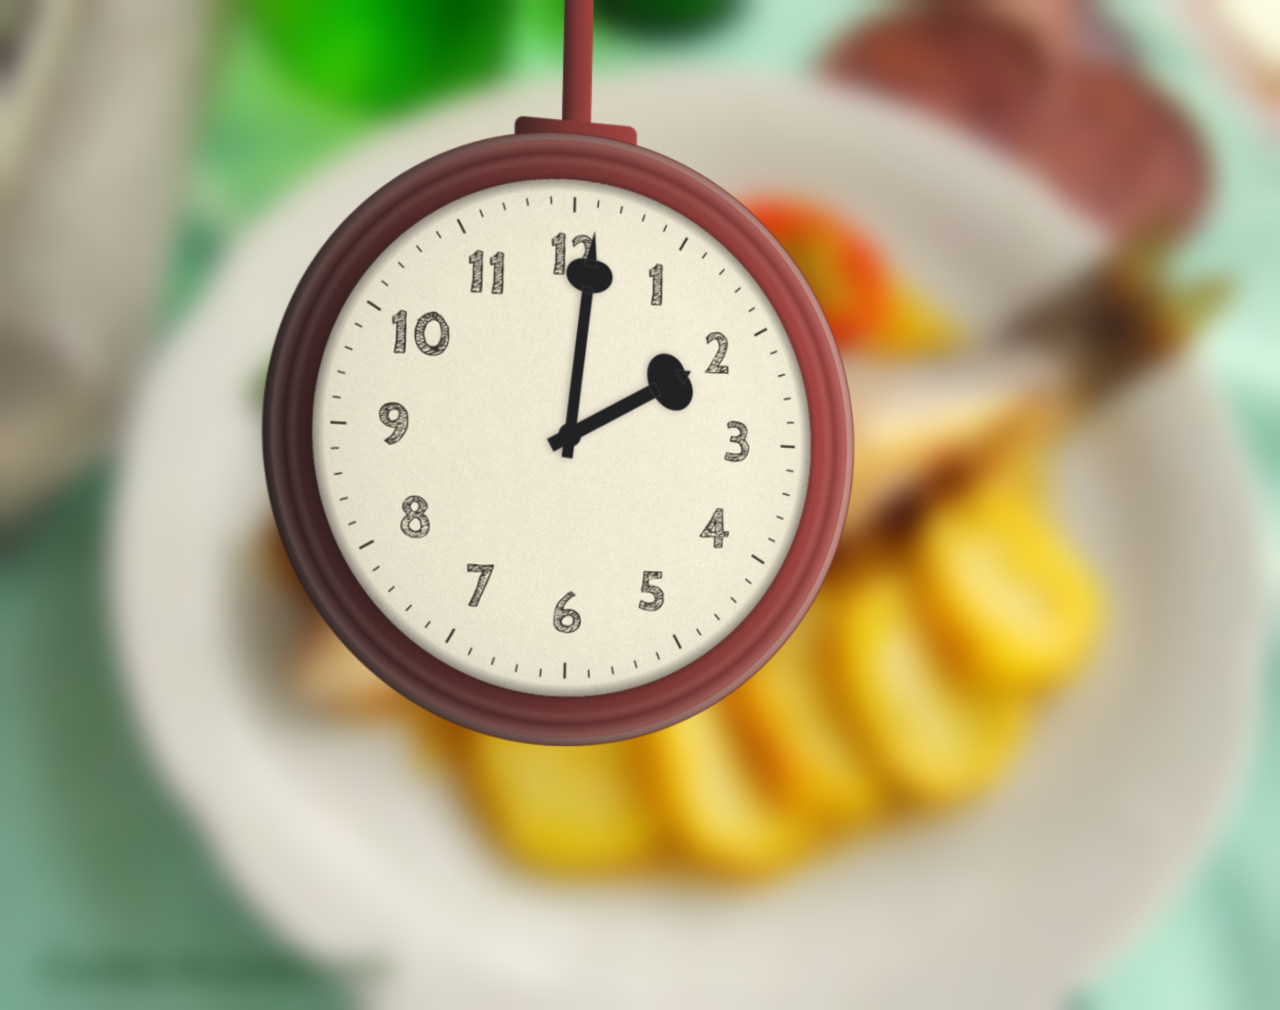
2:01
